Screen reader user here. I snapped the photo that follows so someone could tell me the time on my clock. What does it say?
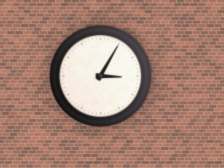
3:05
